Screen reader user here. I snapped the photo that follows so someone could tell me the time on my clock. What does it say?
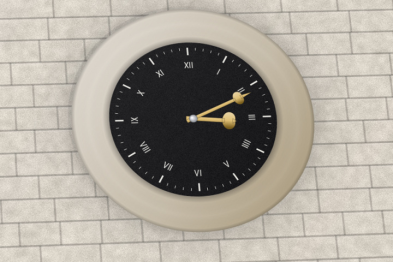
3:11
